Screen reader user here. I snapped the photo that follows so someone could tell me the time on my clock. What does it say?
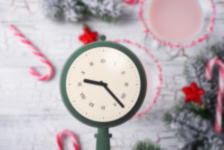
9:23
